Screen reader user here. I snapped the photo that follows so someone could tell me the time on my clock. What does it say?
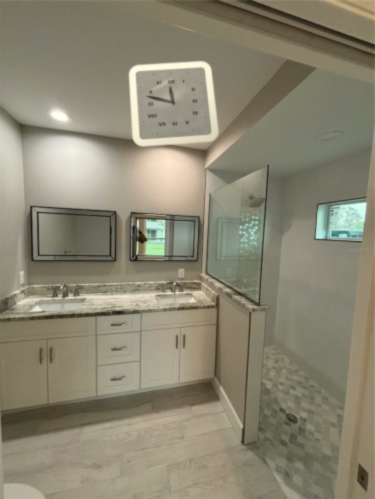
11:48
